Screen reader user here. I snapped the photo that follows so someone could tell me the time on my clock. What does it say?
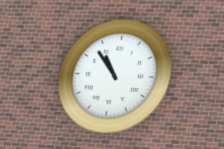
10:53
